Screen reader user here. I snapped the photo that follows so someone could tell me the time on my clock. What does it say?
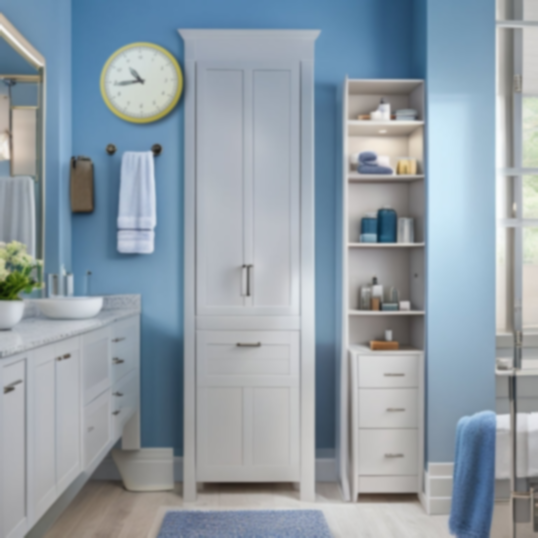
10:44
